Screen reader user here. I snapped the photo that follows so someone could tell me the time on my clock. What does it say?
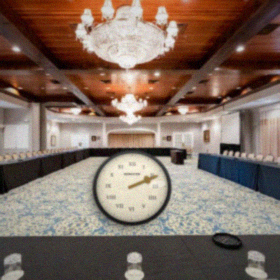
2:11
